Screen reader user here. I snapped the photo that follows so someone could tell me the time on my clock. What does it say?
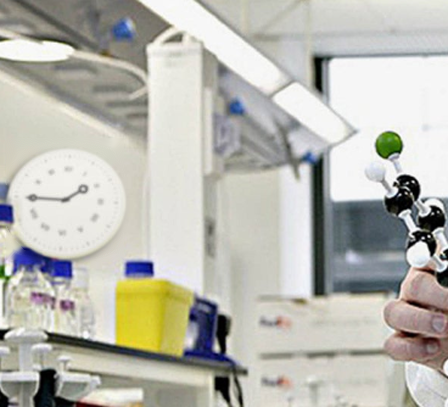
1:45
